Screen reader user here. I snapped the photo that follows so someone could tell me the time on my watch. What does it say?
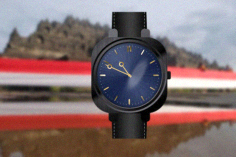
10:49
